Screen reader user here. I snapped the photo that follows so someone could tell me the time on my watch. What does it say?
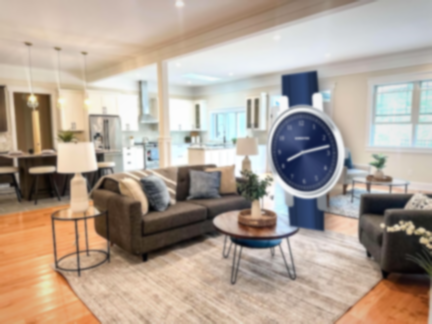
8:13
